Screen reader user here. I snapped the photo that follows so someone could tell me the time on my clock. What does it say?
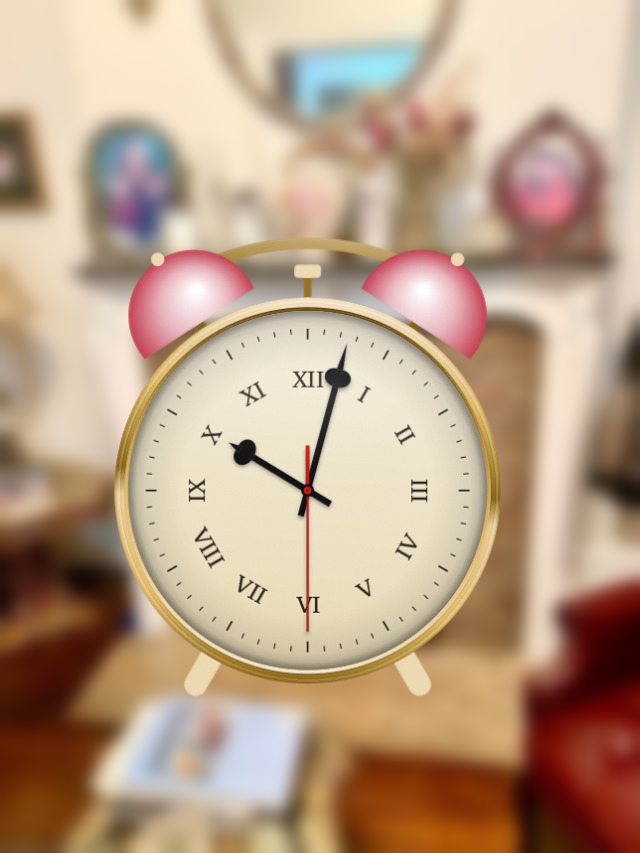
10:02:30
